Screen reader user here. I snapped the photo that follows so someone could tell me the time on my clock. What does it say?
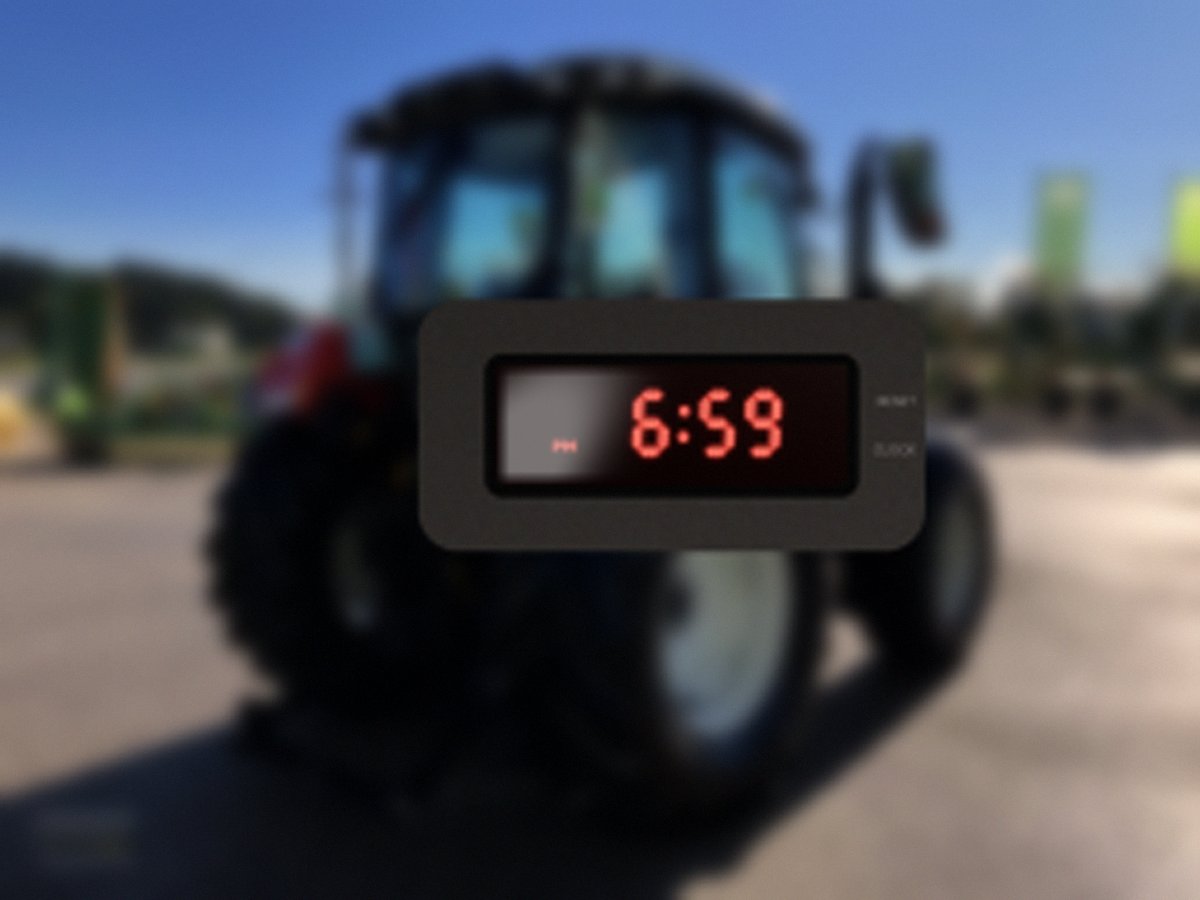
6:59
